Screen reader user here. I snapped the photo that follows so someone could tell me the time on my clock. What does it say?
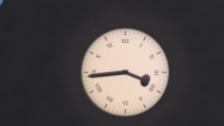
3:44
